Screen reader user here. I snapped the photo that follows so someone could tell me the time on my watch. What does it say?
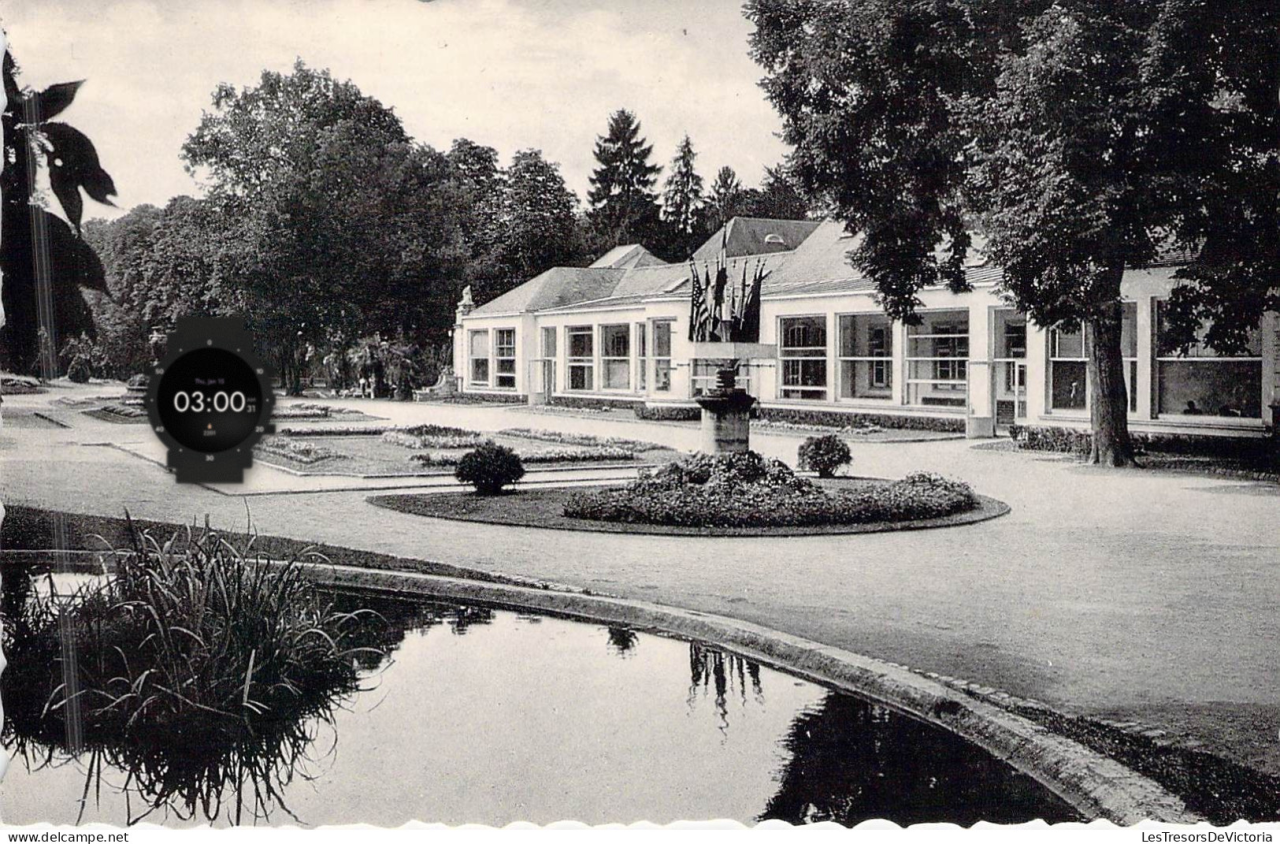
3:00
